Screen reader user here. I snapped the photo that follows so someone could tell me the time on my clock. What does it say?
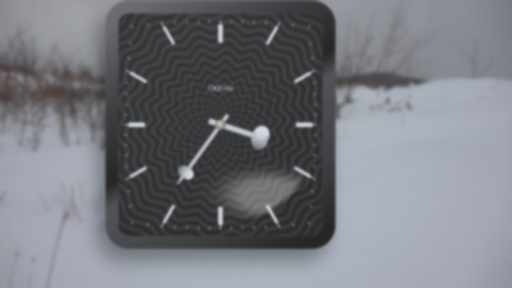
3:36
